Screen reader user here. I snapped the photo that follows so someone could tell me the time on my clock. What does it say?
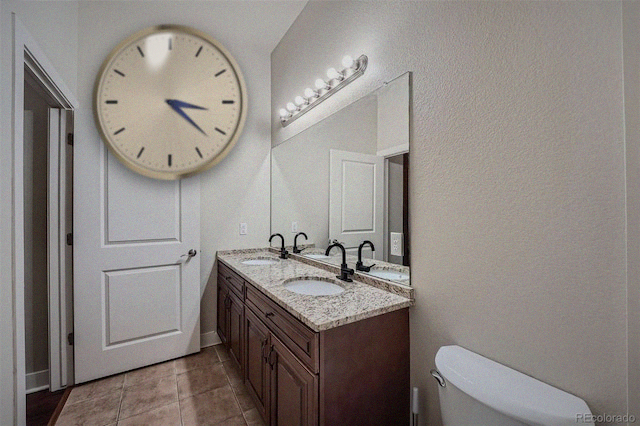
3:22
